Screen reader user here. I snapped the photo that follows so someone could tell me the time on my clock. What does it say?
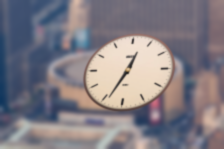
12:34
